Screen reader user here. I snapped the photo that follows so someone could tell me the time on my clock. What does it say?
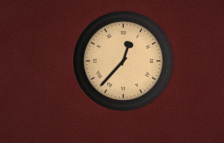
12:37
